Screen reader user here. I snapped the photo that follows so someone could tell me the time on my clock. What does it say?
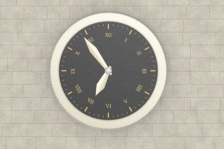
6:54
